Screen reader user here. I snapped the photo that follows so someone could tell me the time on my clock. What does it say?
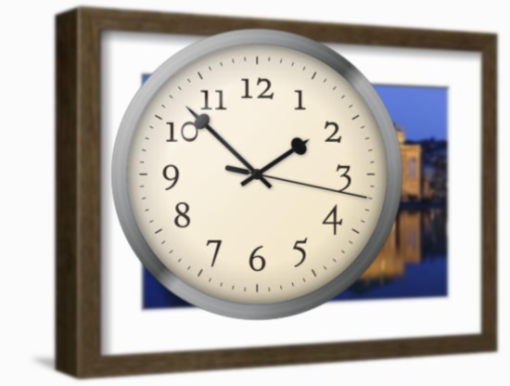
1:52:17
